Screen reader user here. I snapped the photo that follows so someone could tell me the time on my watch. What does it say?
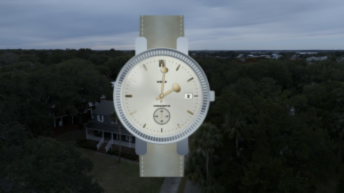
2:01
